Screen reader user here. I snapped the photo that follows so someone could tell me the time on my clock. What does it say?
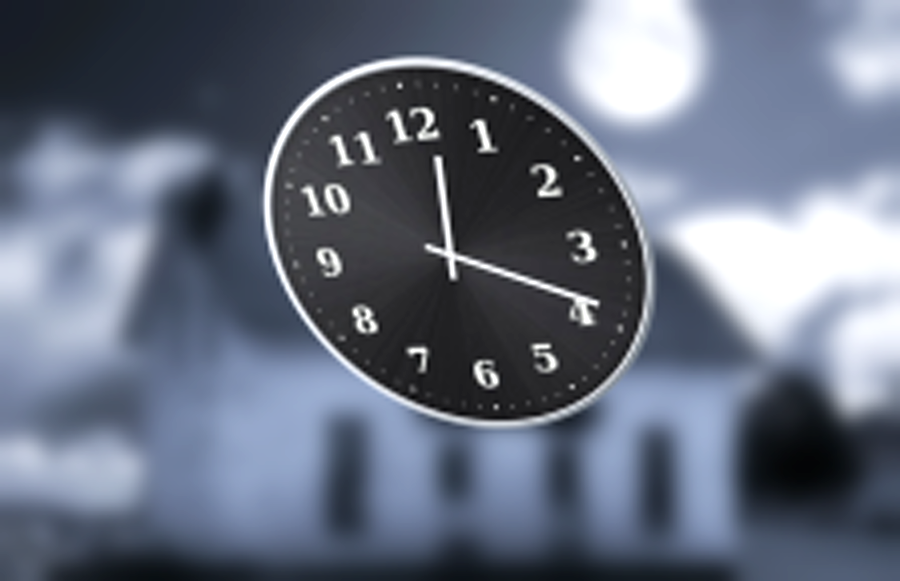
12:19
